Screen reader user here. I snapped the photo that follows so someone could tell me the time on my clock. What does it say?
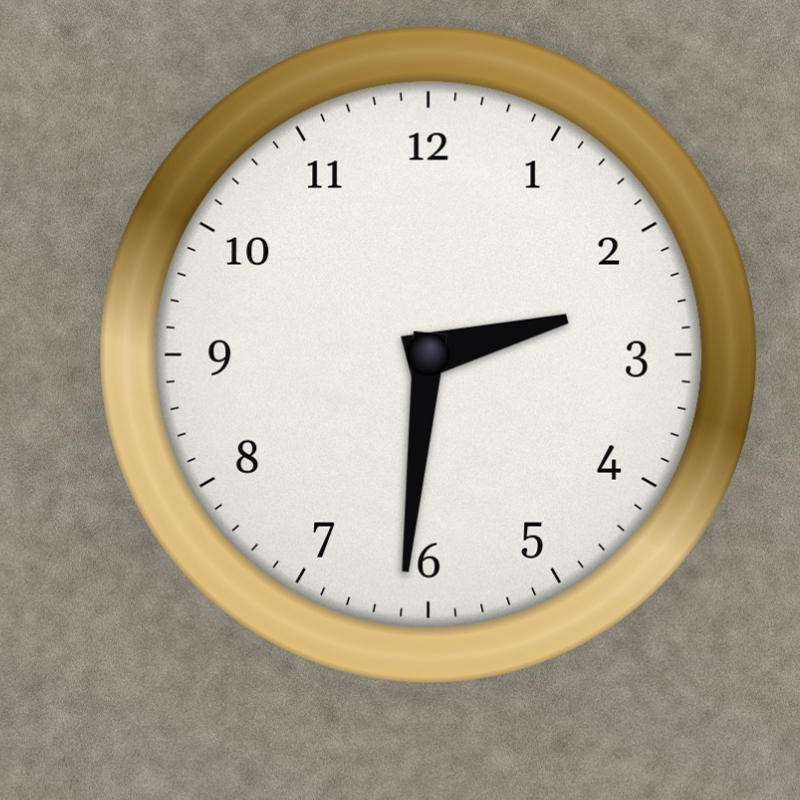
2:31
